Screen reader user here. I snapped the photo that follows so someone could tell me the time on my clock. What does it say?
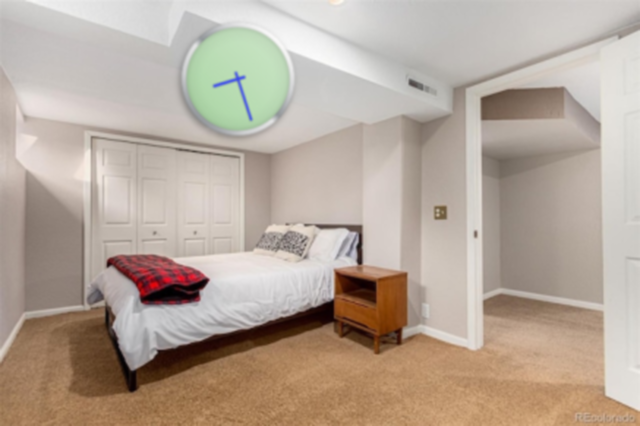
8:27
